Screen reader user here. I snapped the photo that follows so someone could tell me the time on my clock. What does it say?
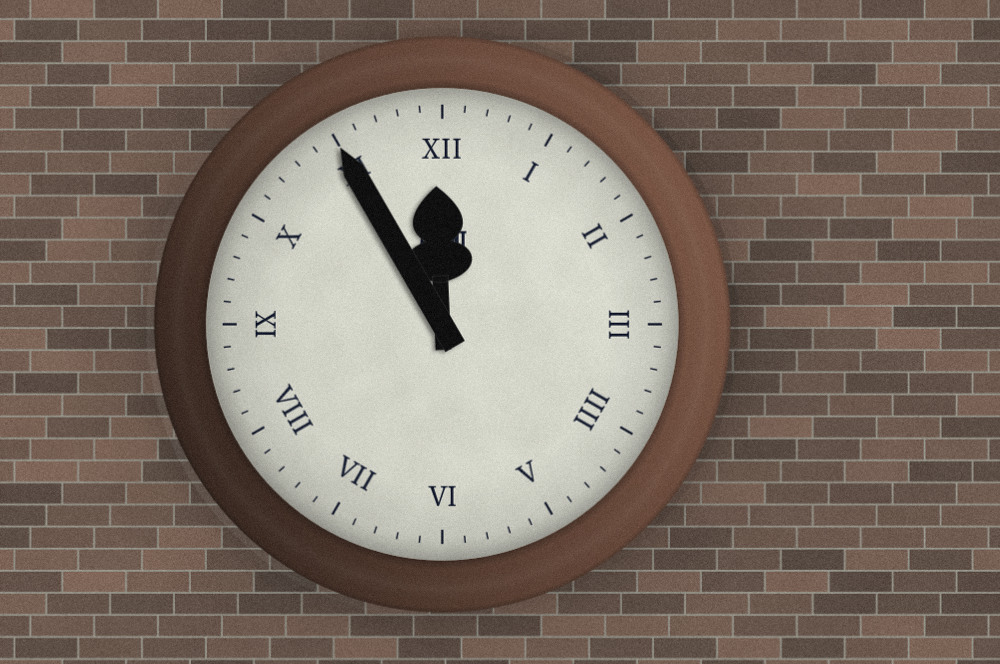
11:55
